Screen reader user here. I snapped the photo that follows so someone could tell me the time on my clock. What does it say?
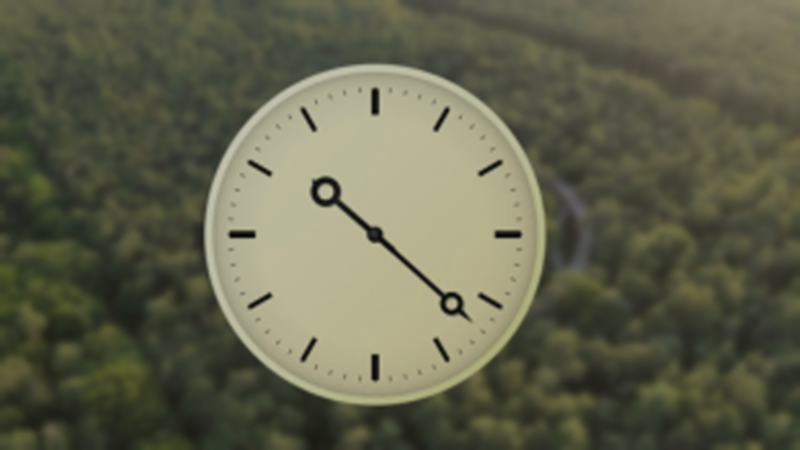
10:22
